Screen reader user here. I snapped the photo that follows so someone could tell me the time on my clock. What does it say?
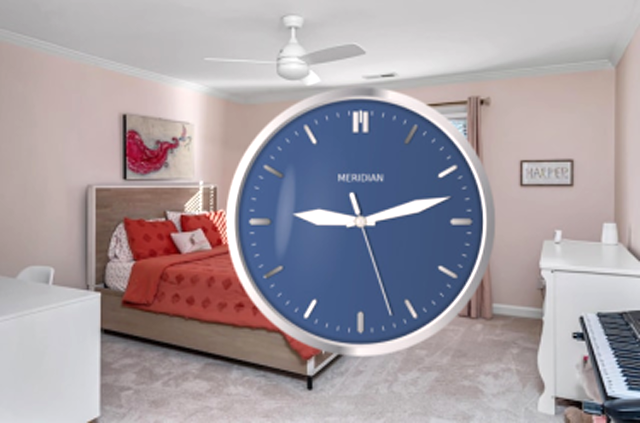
9:12:27
